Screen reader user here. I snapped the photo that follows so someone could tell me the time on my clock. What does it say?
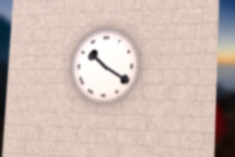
10:20
